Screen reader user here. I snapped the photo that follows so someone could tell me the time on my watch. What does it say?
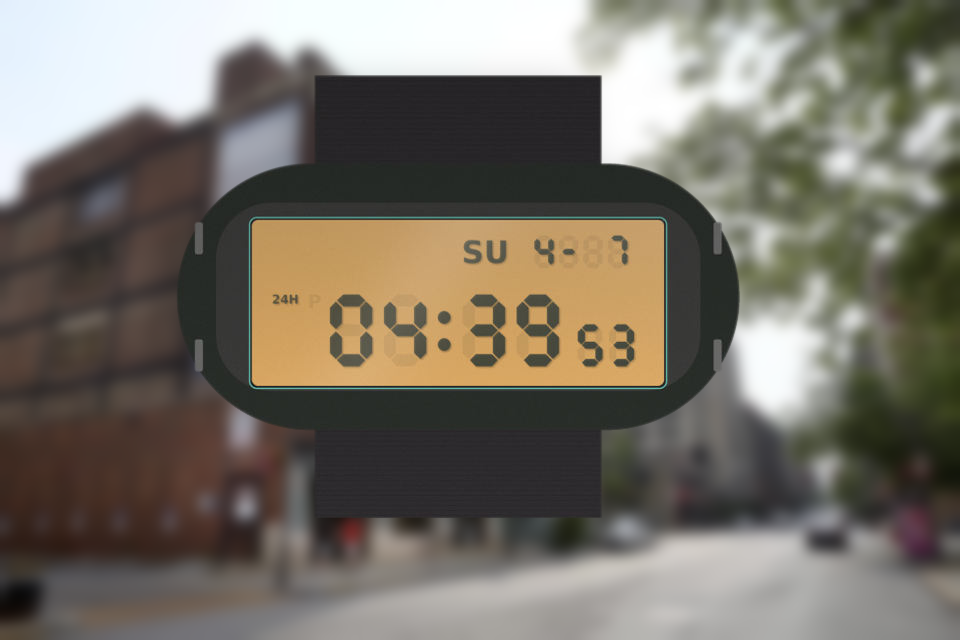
4:39:53
